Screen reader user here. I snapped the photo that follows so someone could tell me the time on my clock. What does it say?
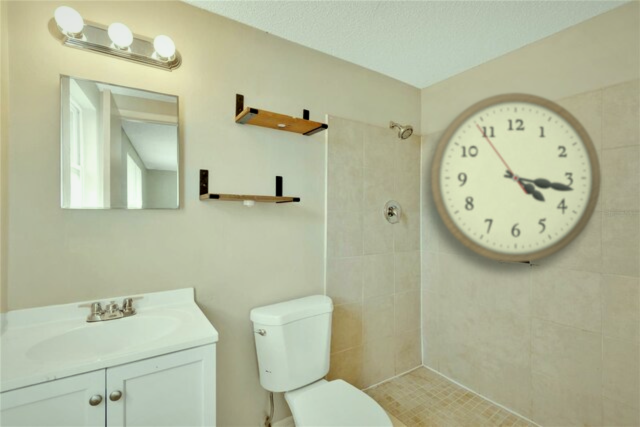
4:16:54
